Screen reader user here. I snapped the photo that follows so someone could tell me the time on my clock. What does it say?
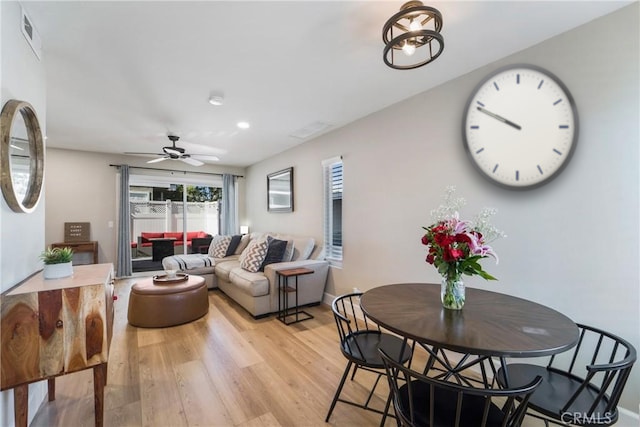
9:49
